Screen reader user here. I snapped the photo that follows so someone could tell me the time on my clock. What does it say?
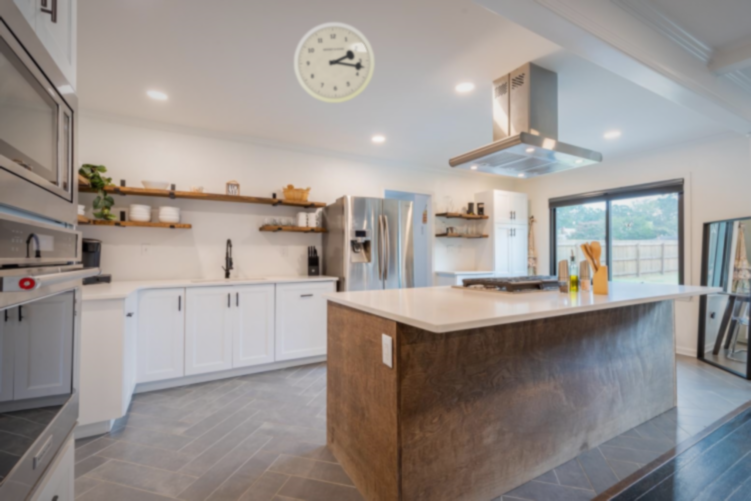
2:17
